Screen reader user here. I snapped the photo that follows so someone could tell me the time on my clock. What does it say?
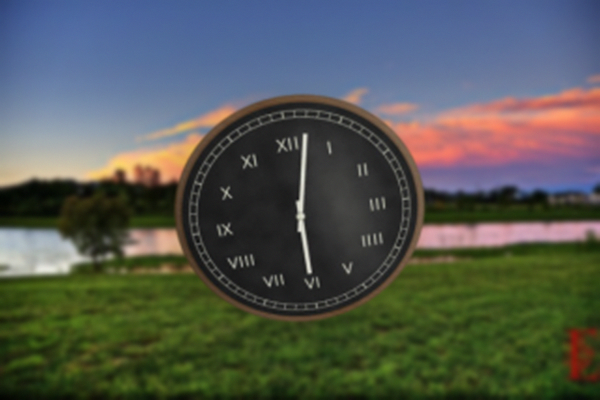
6:02
